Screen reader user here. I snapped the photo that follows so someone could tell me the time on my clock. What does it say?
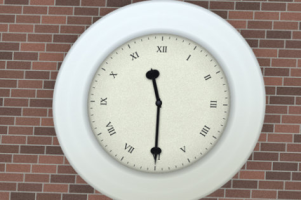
11:30
